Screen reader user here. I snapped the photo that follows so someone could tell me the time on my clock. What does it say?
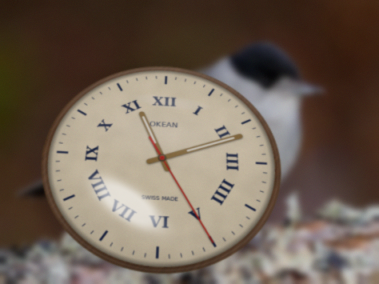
11:11:25
